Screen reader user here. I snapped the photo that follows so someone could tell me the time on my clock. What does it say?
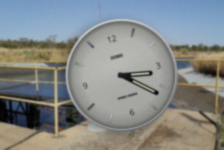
3:22
